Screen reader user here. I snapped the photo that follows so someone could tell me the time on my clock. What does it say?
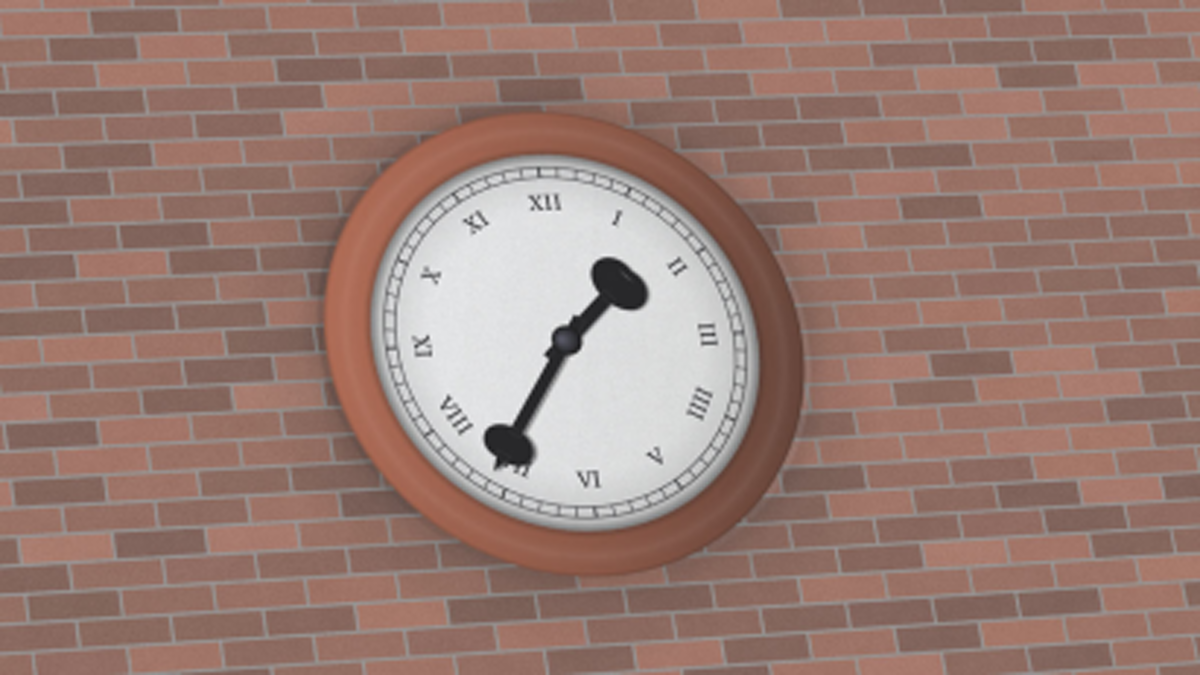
1:36
